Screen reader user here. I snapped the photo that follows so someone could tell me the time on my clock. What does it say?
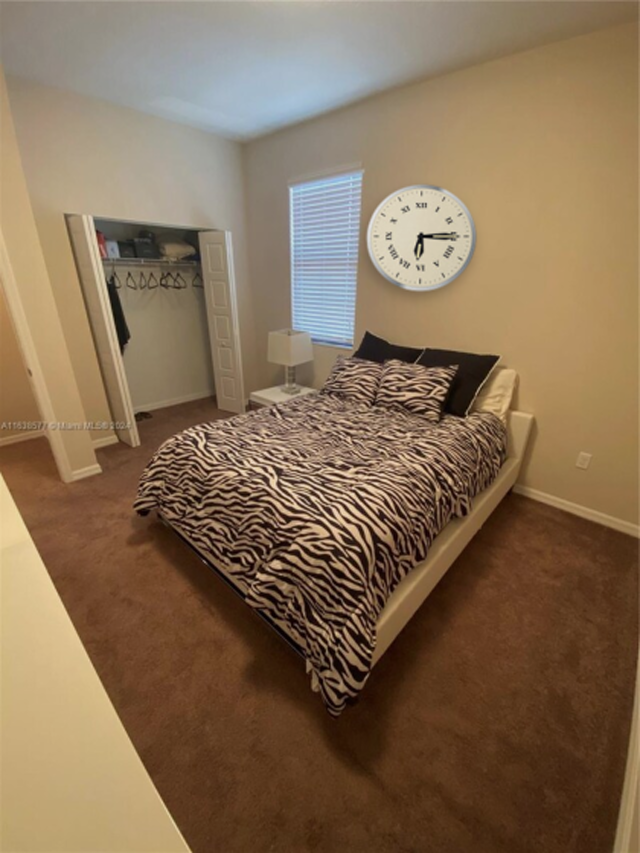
6:15
